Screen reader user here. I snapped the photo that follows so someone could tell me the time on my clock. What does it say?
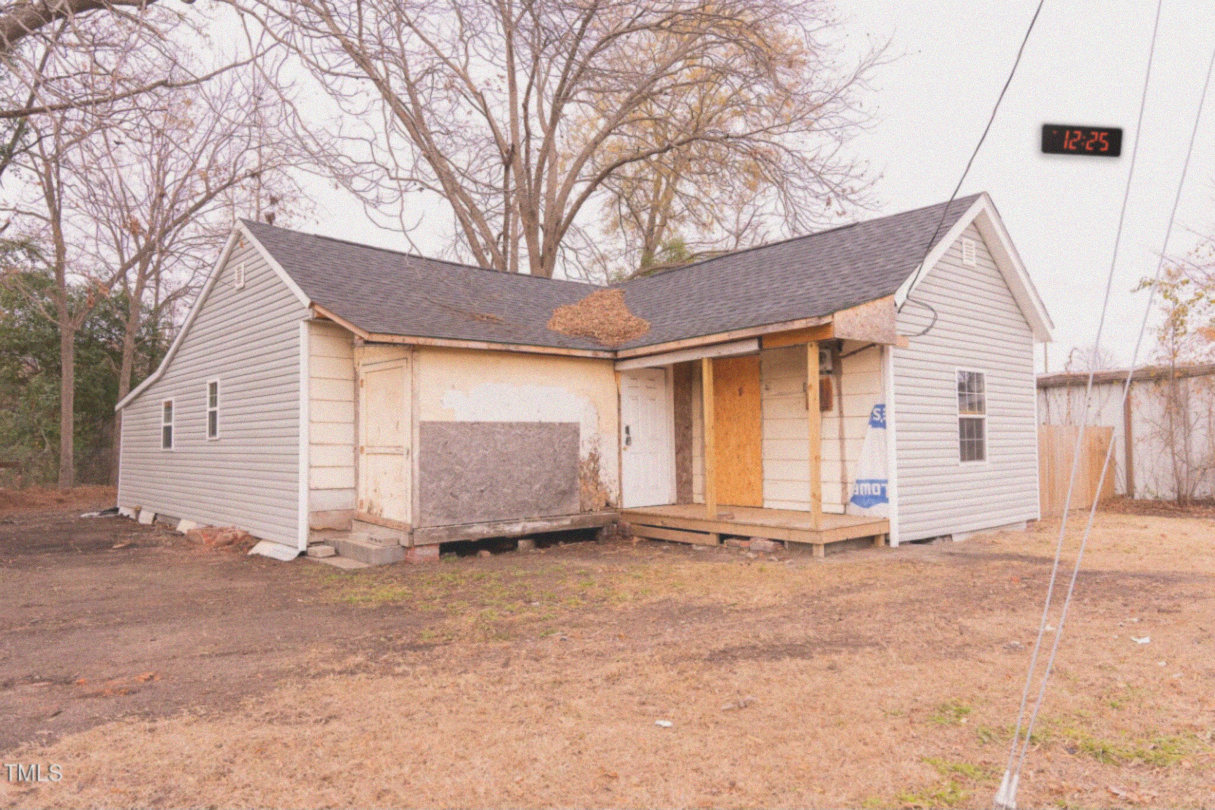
12:25
